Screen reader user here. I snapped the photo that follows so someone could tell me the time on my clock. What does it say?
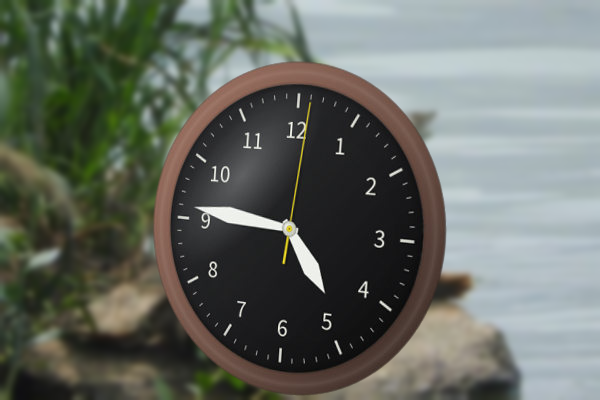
4:46:01
